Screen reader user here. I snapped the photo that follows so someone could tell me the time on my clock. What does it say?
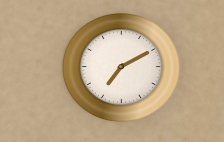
7:10
